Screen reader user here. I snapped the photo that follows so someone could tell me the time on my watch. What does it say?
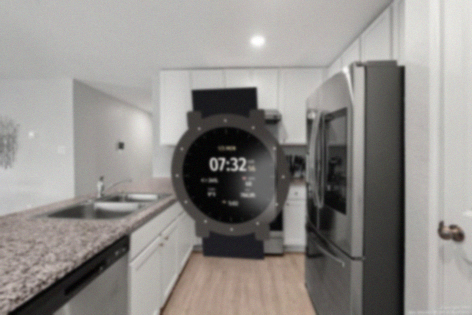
7:32
